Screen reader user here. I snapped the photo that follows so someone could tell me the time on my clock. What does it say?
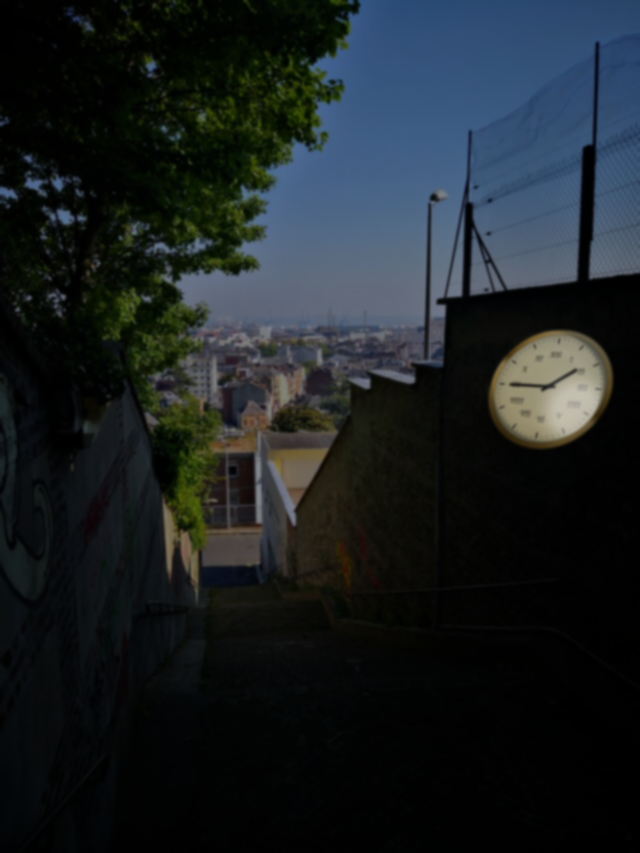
1:45
